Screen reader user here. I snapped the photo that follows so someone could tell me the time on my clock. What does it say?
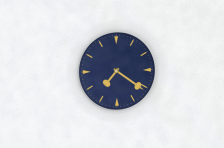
7:21
